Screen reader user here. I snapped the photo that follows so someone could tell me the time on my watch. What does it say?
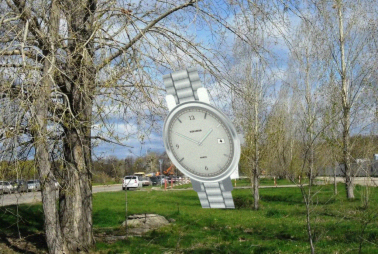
1:50
